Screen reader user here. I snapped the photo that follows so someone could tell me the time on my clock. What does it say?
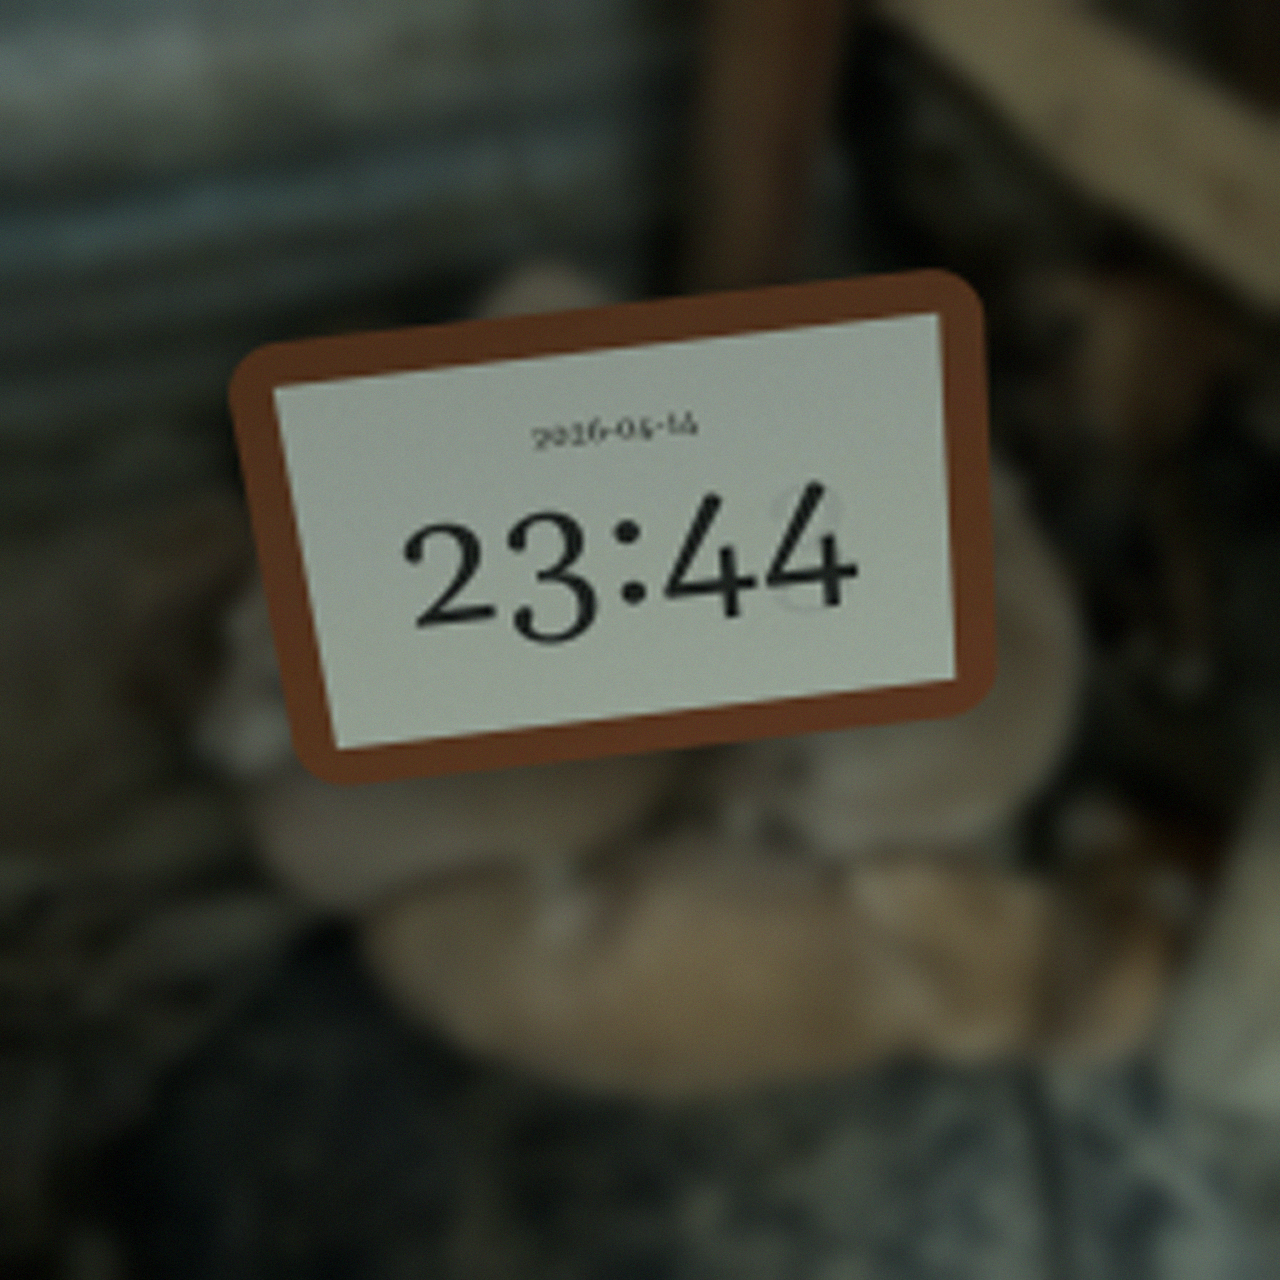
23:44
